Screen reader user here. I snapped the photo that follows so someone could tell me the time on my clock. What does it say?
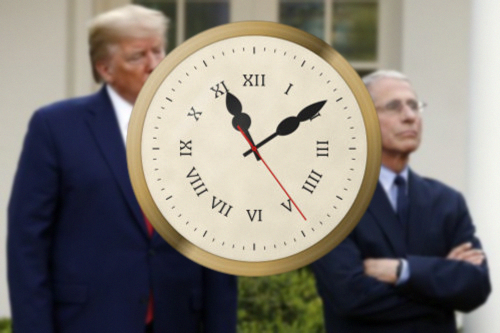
11:09:24
